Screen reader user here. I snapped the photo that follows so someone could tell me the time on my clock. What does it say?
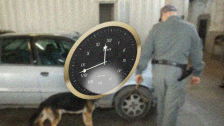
11:42
